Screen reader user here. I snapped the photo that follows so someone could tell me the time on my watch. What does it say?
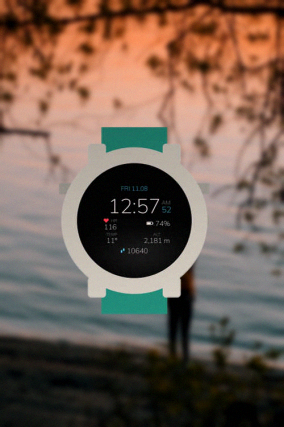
12:57:52
